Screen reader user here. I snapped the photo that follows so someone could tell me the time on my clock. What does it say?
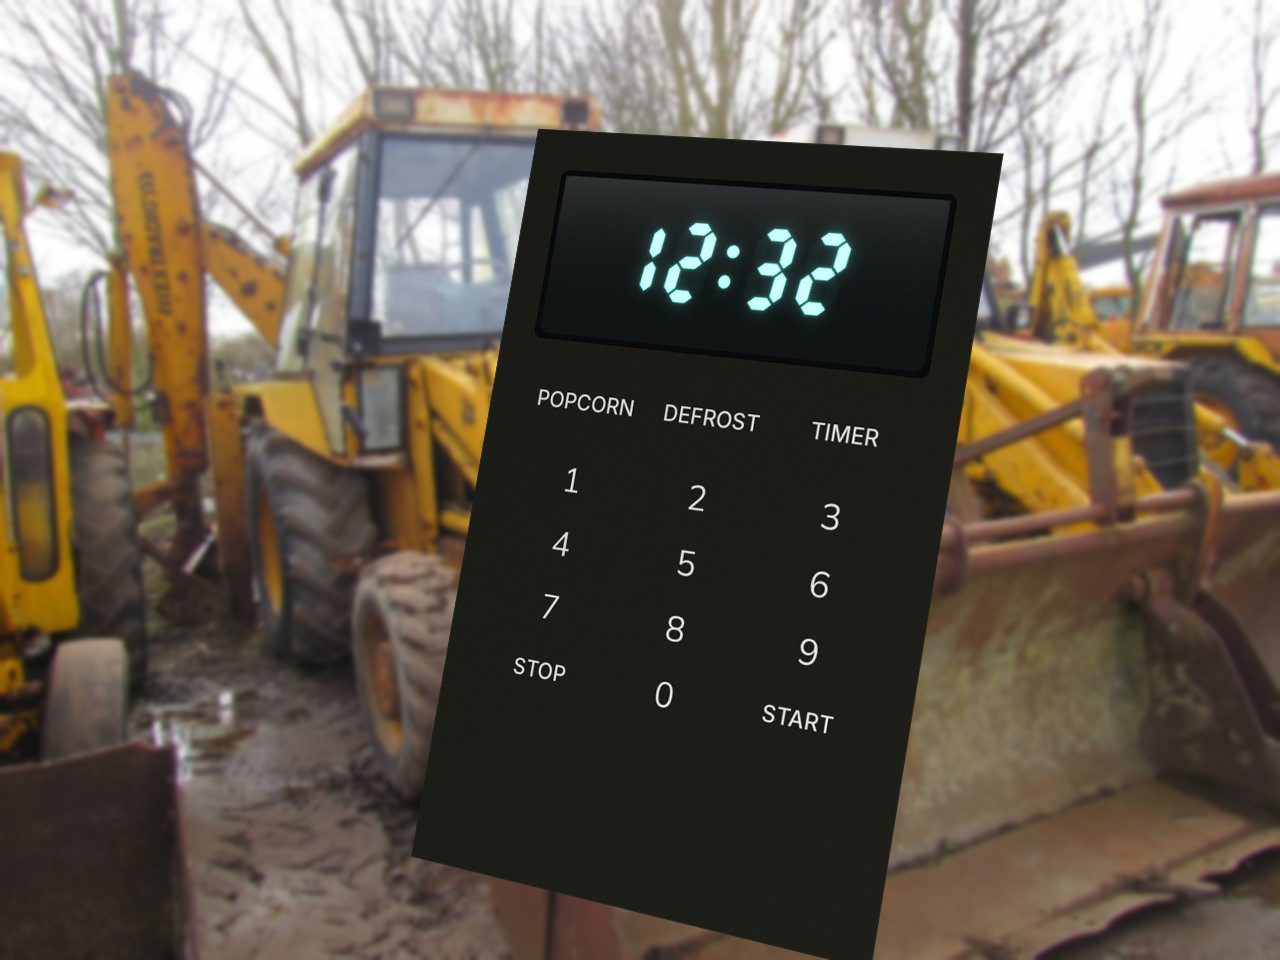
12:32
